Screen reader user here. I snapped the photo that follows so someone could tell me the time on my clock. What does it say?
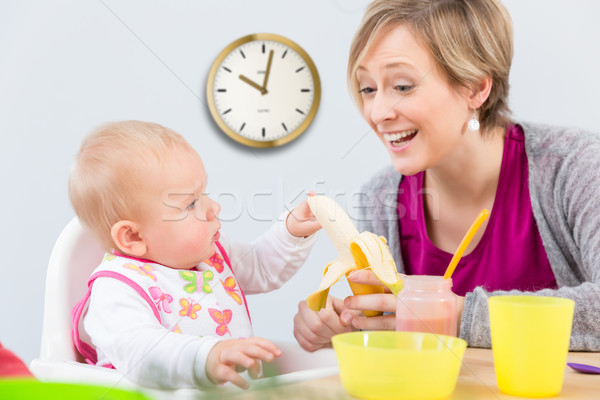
10:02
